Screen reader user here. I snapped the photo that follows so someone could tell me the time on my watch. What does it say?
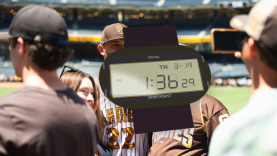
1:36:29
